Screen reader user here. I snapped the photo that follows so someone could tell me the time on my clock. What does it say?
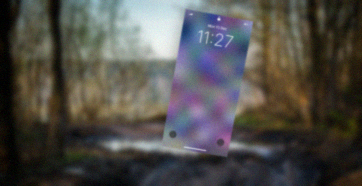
11:27
